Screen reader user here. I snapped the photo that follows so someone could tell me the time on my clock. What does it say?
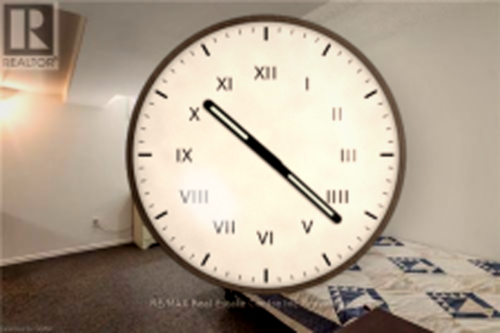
10:22
